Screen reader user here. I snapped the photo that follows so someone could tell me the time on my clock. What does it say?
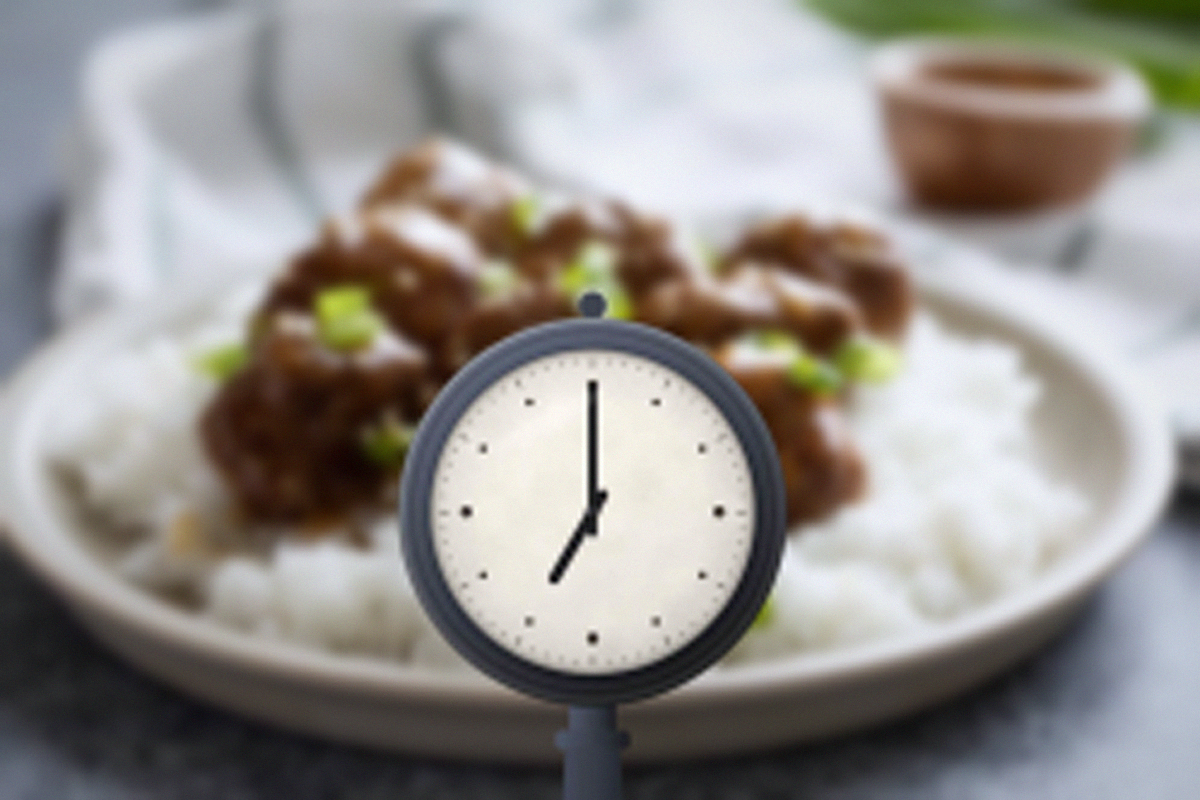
7:00
